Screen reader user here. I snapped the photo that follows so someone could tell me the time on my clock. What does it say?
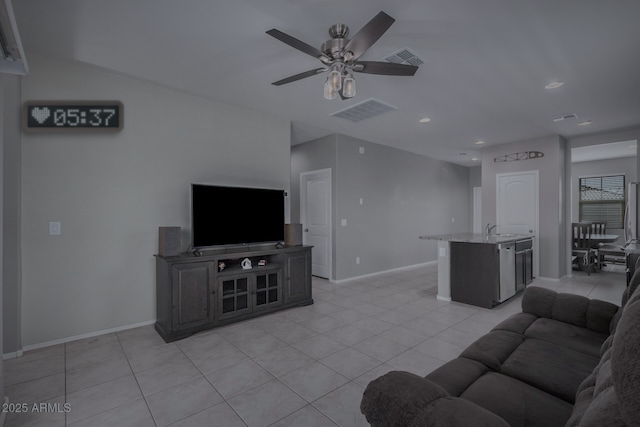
5:37
